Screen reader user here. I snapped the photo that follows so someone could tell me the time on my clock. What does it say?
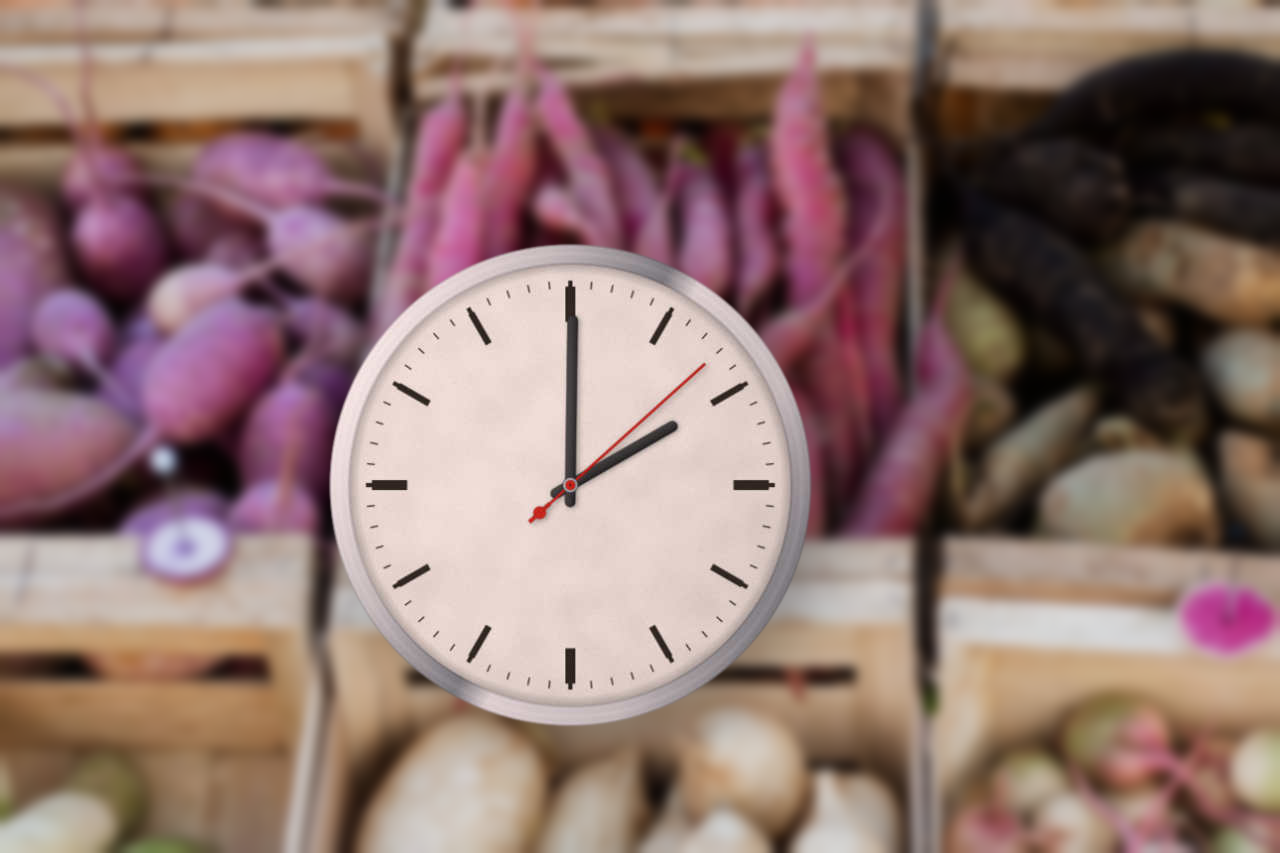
2:00:08
